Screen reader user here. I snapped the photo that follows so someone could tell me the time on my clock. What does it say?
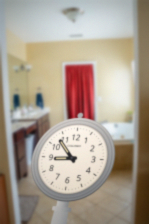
8:53
